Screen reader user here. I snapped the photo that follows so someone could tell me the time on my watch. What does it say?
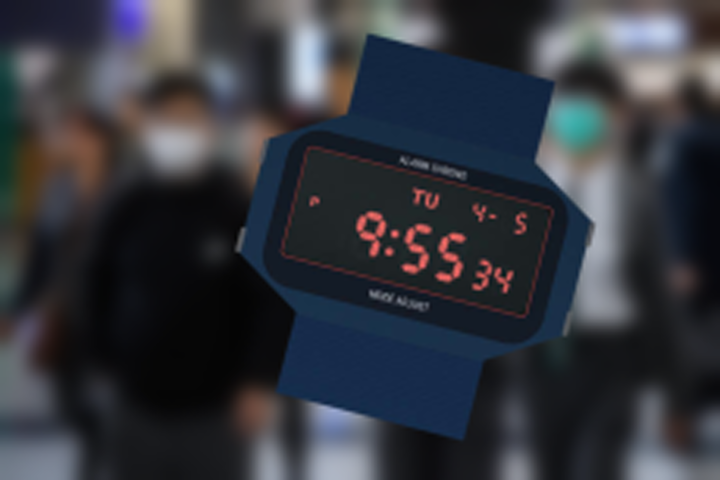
9:55:34
